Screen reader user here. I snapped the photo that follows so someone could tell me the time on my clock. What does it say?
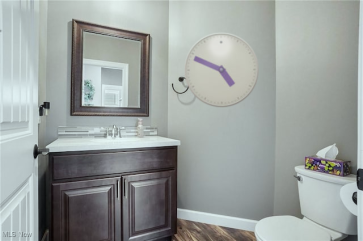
4:49
